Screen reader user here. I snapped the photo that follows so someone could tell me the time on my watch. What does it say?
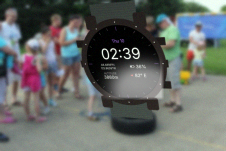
2:39
